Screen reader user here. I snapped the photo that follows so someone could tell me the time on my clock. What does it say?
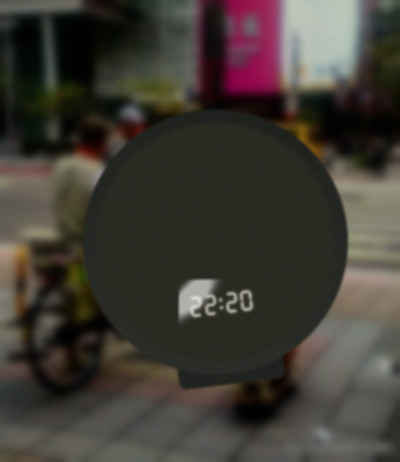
22:20
